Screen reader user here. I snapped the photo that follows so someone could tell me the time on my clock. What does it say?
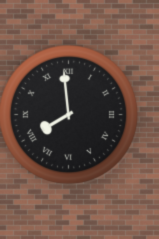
7:59
